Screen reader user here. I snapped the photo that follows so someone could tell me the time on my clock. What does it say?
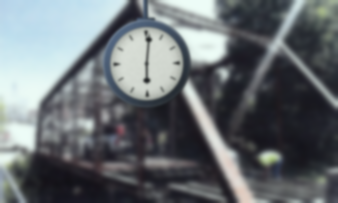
6:01
